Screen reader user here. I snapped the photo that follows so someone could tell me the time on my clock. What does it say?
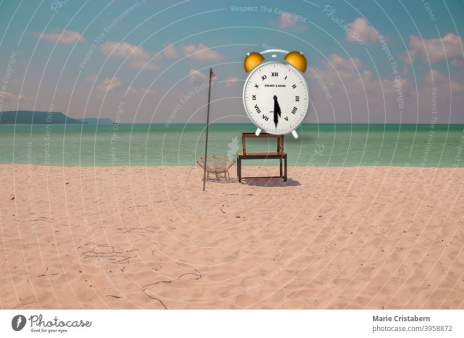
5:30
